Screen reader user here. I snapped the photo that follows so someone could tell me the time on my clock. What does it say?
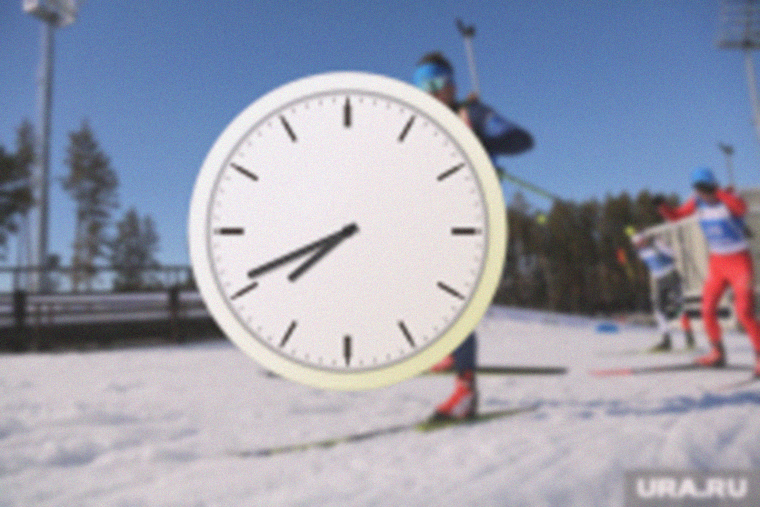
7:41
